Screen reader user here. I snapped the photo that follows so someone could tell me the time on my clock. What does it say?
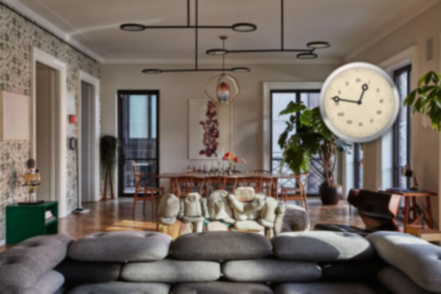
12:47
